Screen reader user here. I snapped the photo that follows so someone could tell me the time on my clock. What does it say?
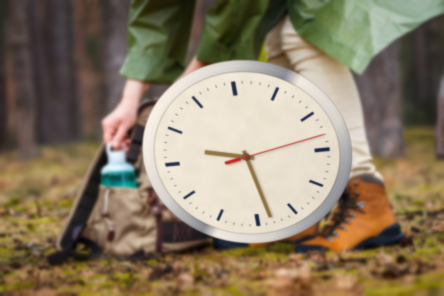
9:28:13
